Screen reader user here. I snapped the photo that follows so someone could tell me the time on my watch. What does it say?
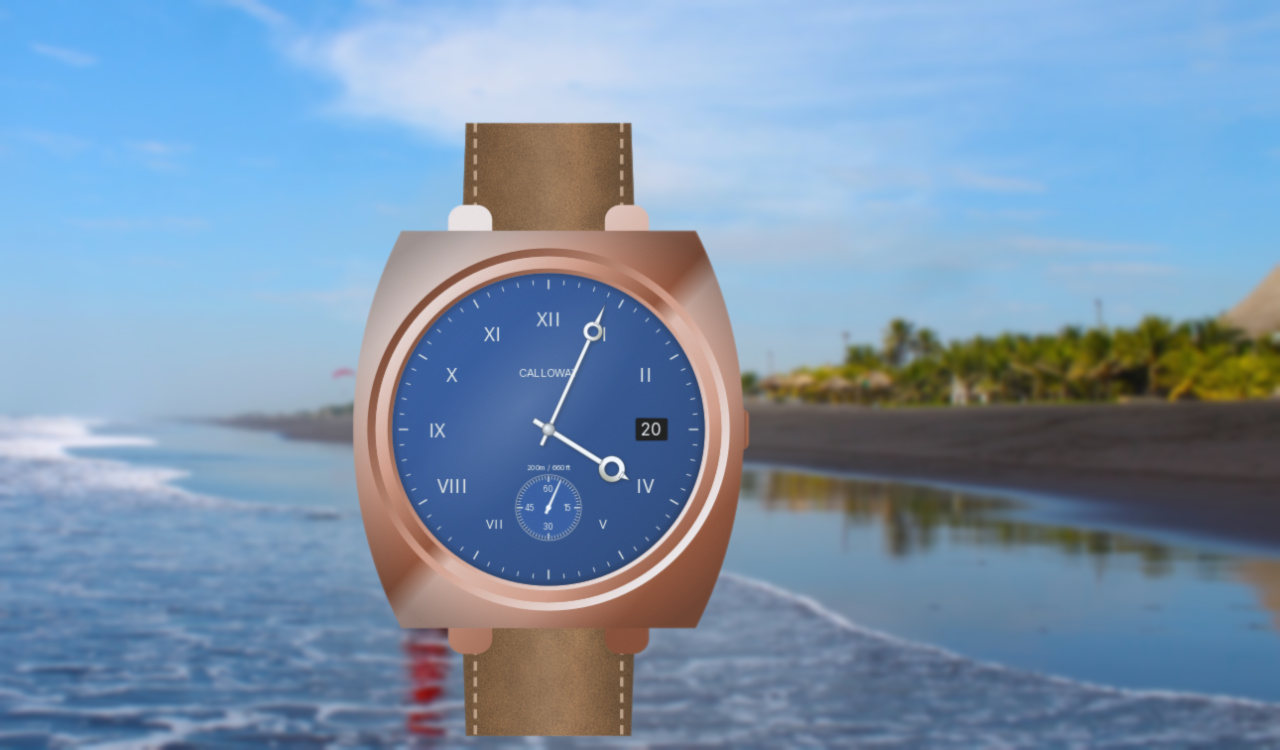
4:04:04
